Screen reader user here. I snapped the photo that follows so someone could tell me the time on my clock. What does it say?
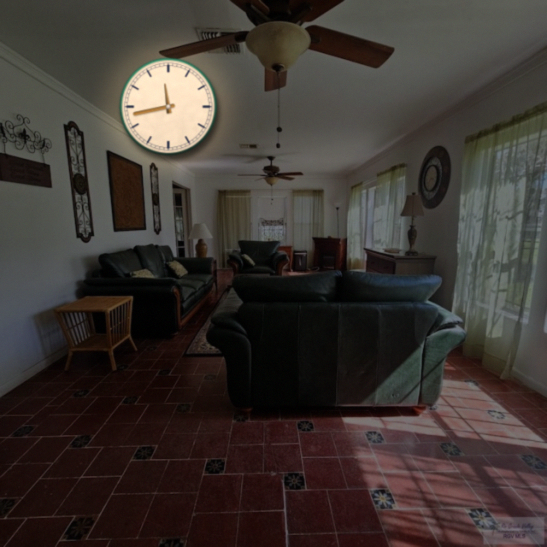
11:43
